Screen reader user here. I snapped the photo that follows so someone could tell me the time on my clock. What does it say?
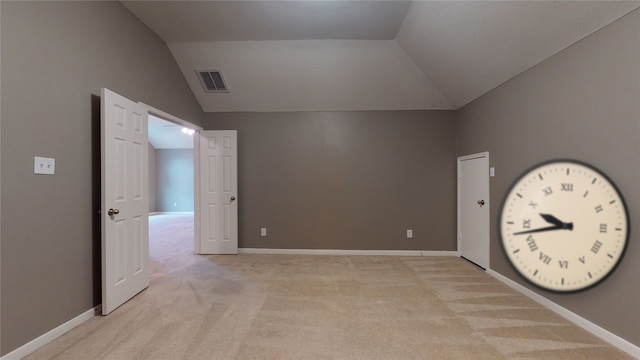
9:43
